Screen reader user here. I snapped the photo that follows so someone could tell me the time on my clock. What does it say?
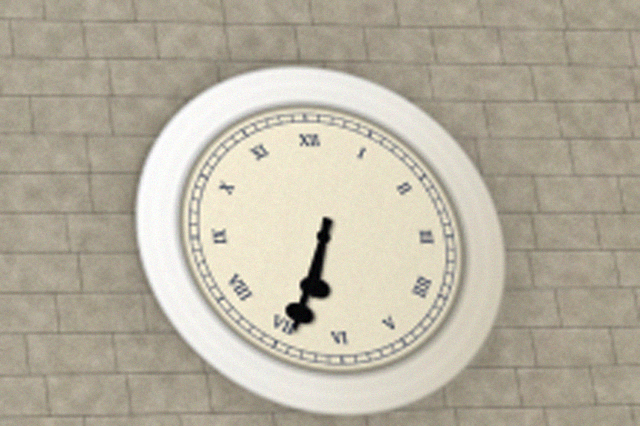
6:34
